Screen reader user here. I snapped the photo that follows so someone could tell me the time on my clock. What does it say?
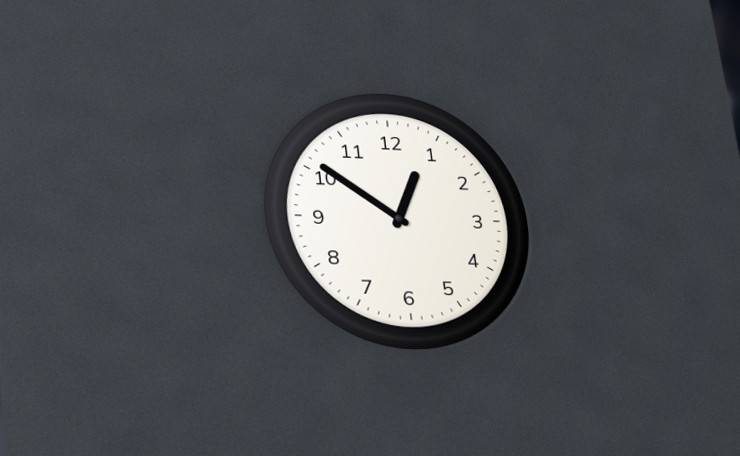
12:51
